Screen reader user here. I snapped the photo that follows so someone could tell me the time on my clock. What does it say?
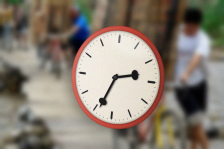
2:34
